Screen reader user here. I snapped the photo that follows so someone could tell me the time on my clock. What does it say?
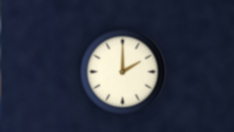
2:00
